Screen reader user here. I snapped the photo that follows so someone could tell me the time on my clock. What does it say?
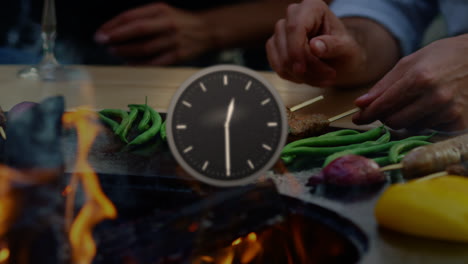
12:30
